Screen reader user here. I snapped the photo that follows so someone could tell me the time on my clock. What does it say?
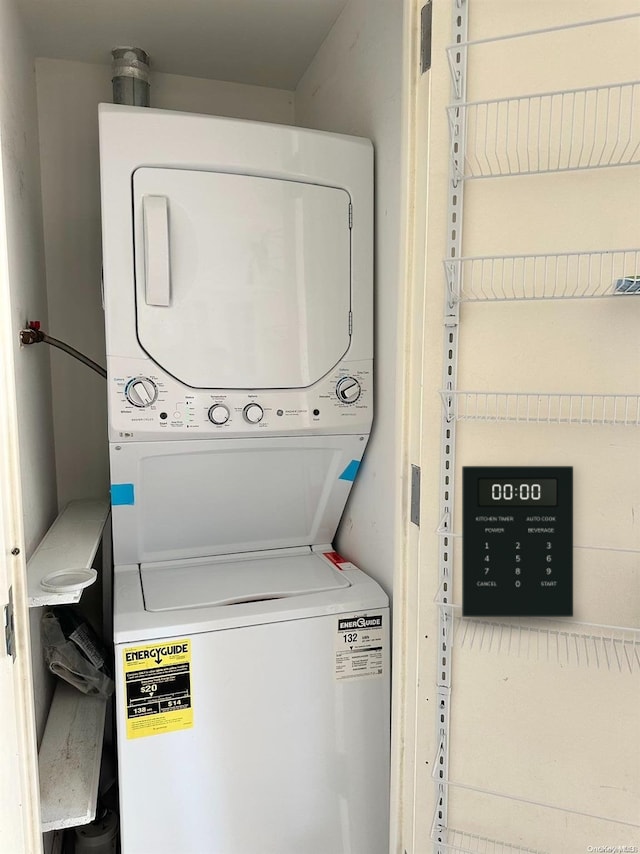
0:00
